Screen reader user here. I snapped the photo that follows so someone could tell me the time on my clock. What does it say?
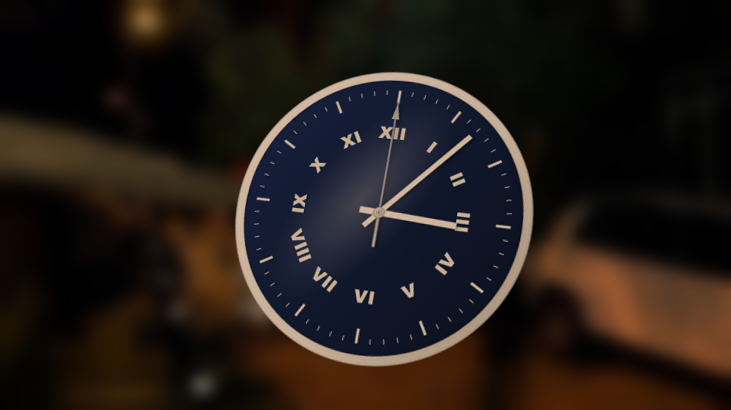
3:07:00
